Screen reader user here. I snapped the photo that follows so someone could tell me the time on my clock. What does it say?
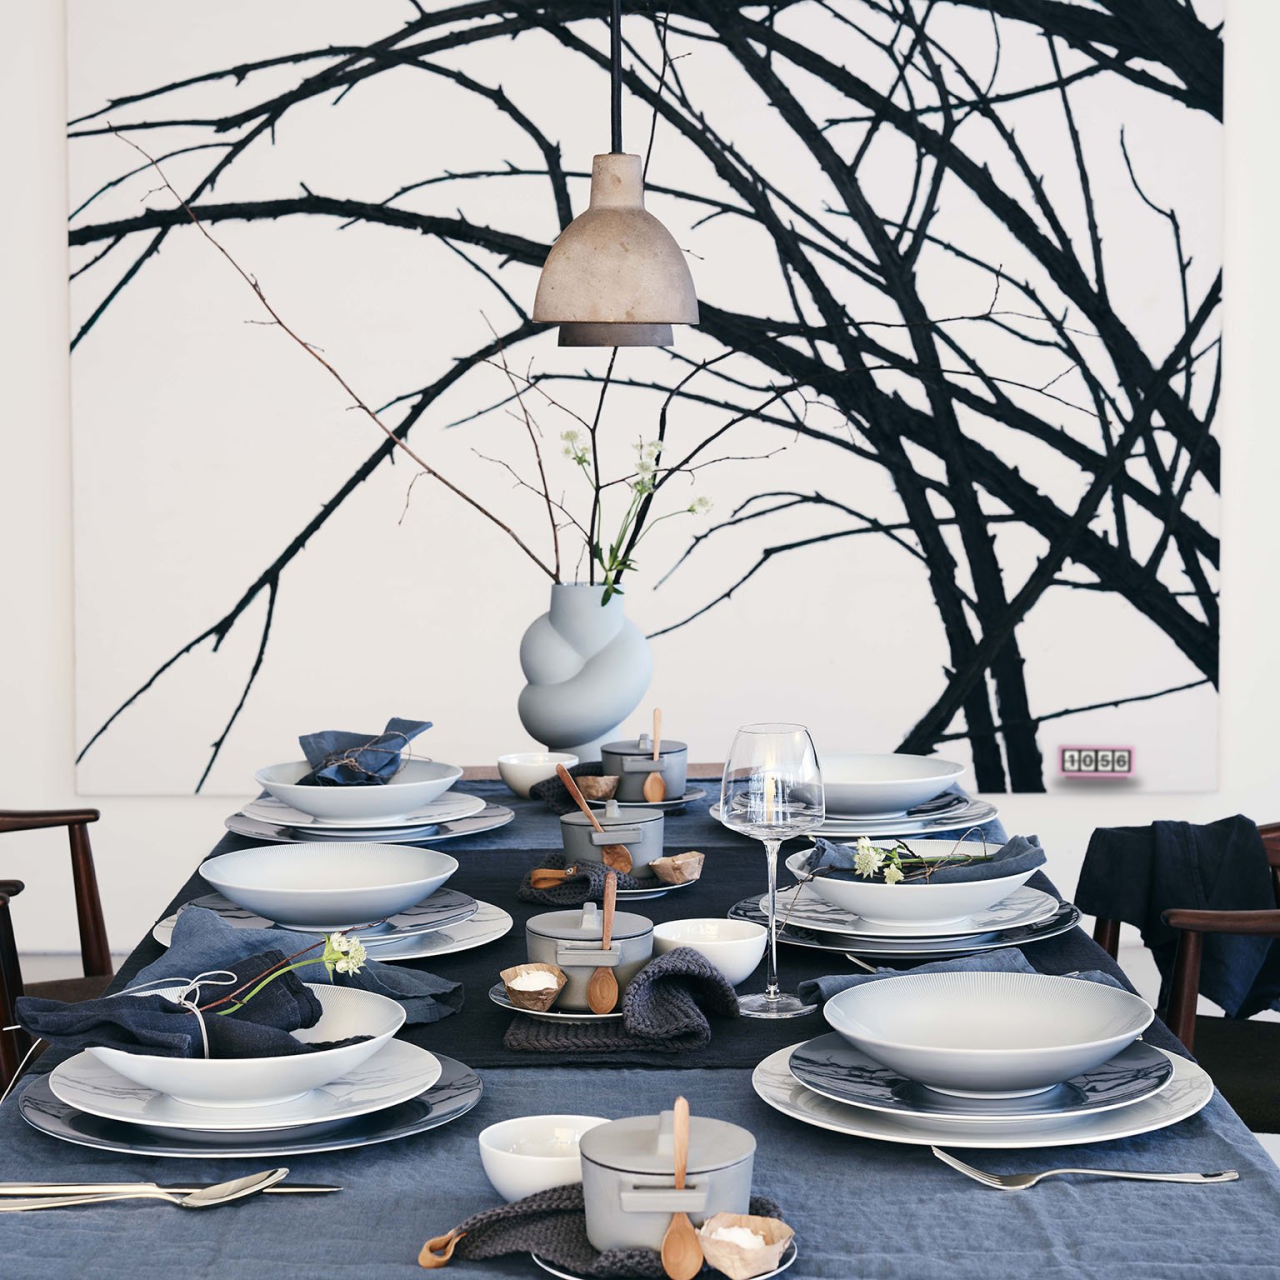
10:56
